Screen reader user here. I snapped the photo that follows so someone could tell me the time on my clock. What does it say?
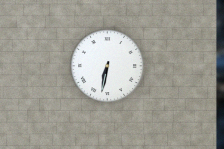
6:32
